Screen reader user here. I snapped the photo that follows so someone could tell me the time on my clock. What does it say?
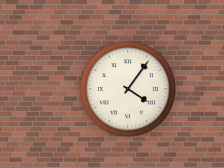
4:06
